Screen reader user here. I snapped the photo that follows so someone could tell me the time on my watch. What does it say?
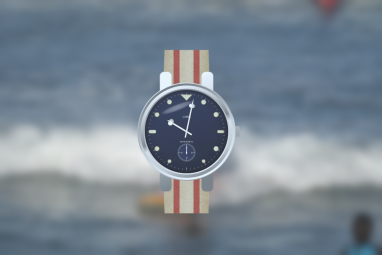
10:02
